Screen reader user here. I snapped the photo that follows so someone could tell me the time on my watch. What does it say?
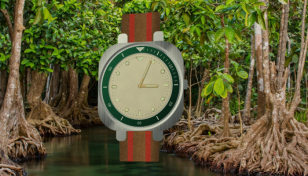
3:04
